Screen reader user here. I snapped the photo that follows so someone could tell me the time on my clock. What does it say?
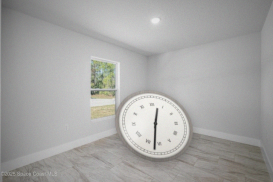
12:32
